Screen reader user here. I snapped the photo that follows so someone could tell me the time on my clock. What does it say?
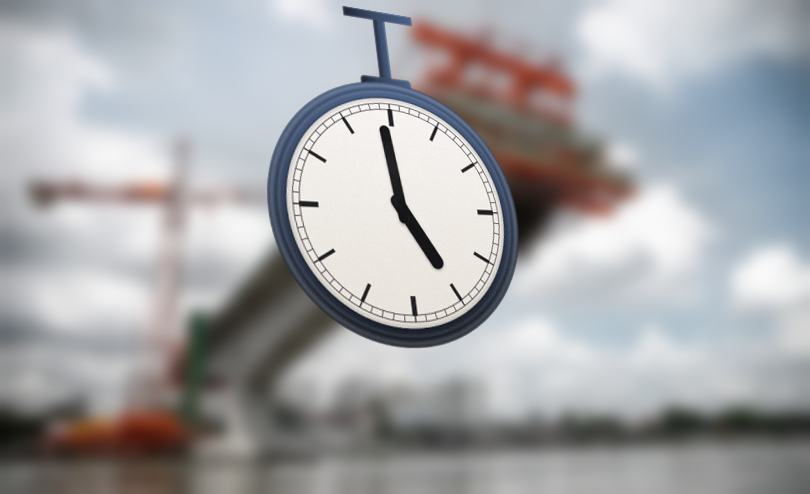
4:59
